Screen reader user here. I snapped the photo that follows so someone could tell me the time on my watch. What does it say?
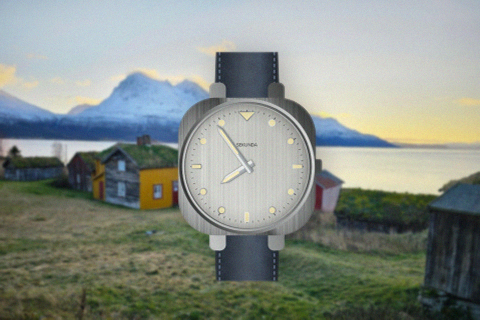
7:54
